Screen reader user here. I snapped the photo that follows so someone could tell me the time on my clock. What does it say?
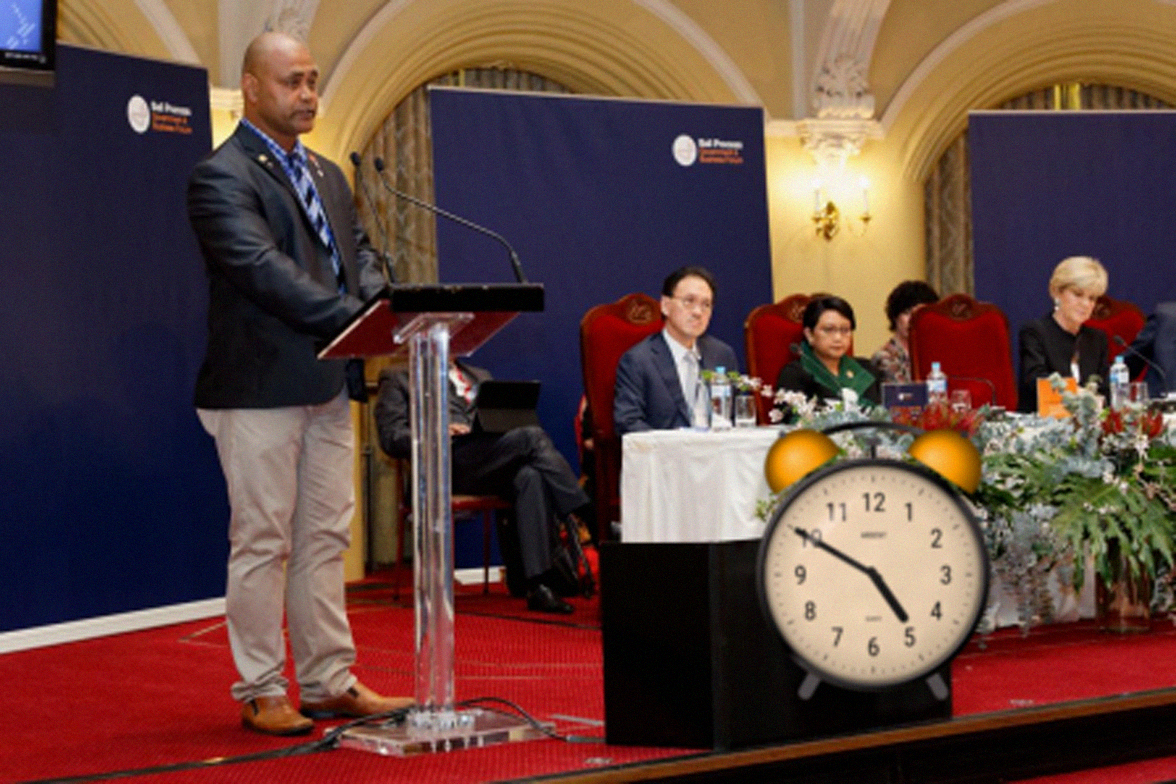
4:50
